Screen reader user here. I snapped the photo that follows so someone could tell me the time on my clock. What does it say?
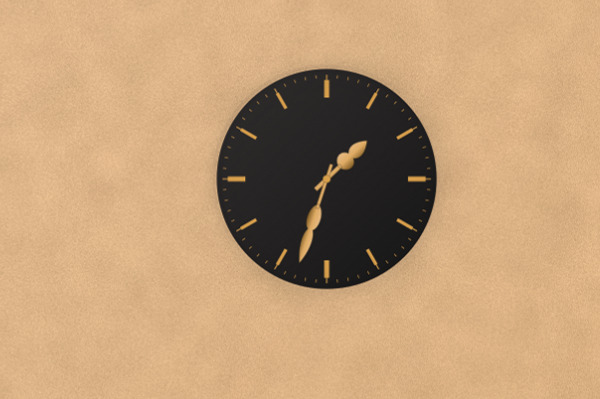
1:33
